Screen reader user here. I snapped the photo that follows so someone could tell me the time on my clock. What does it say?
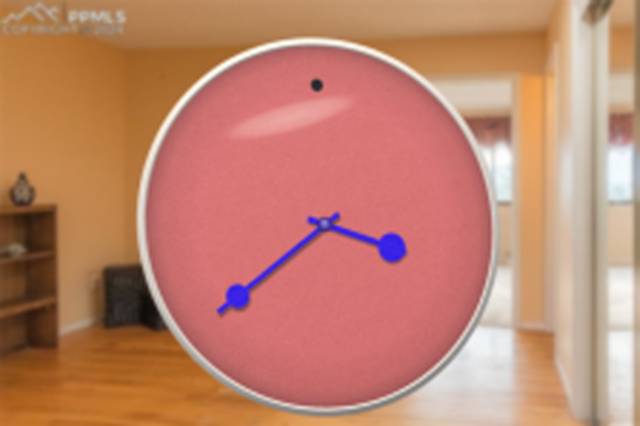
3:39
